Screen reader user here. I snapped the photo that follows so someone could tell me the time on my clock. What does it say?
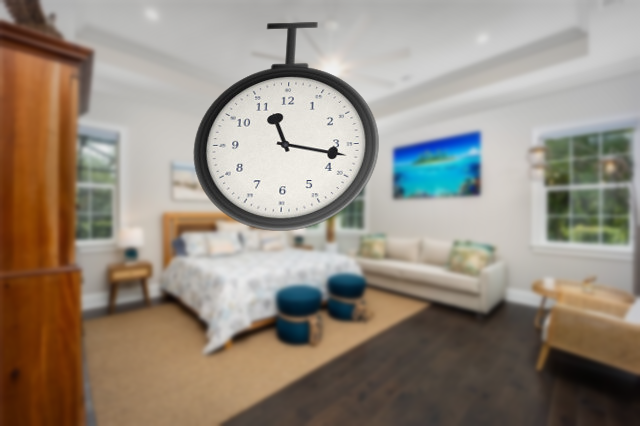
11:17
